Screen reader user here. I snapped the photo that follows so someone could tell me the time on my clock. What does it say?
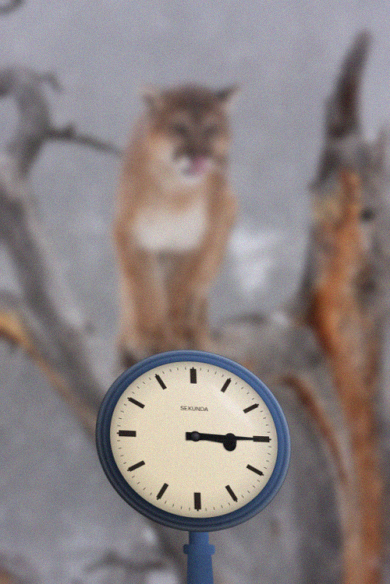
3:15
